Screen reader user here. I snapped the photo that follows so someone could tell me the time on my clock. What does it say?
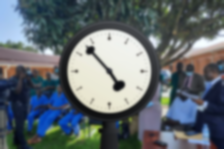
4:53
